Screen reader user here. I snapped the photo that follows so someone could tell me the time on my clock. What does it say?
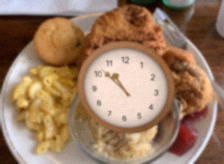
10:52
